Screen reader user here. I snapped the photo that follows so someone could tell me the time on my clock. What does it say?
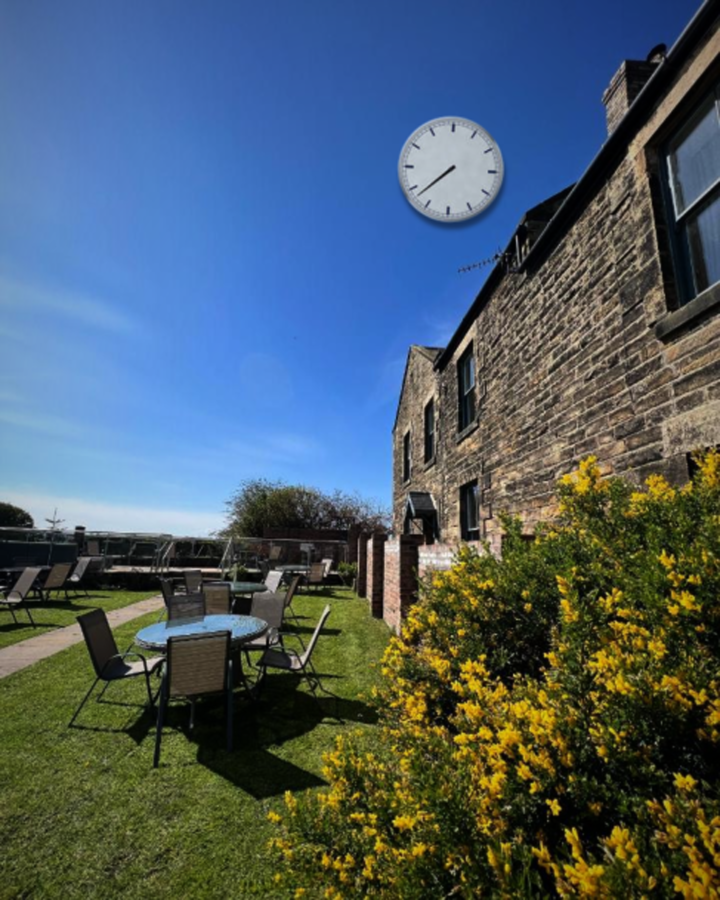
7:38
